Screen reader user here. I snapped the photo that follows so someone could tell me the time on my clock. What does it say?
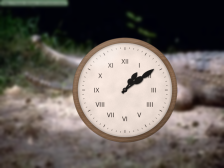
1:09
